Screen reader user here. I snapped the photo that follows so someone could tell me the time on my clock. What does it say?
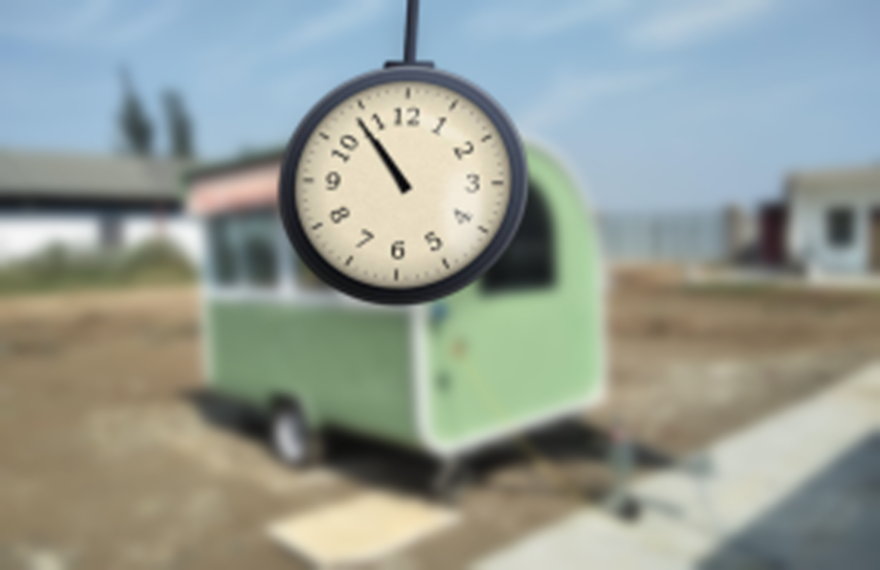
10:54
